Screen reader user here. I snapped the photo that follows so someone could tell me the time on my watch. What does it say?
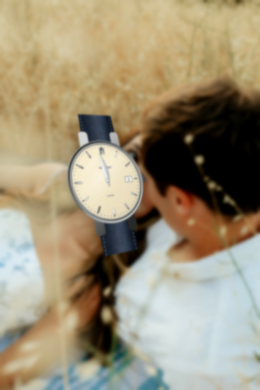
11:59
